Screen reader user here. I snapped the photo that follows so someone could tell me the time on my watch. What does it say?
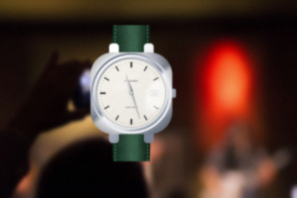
11:27
